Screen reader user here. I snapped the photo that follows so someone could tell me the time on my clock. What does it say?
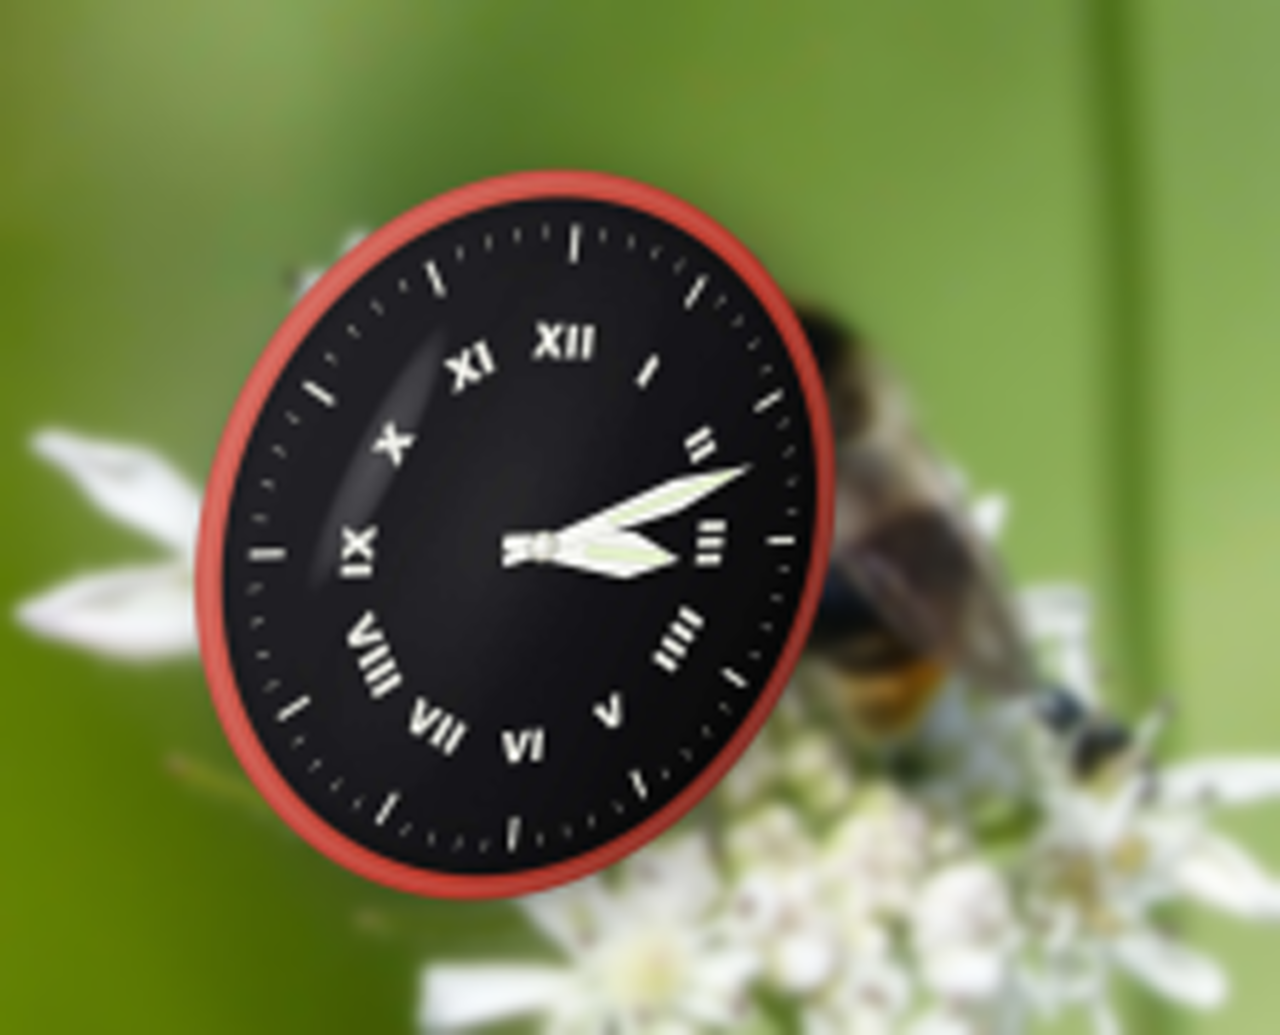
3:12
